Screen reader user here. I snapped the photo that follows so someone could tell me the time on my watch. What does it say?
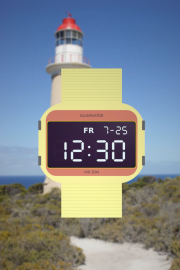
12:30
